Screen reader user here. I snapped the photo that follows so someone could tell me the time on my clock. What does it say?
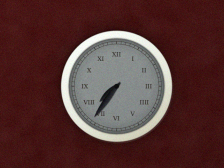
7:36
